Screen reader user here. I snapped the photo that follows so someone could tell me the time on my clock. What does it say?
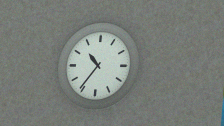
10:36
